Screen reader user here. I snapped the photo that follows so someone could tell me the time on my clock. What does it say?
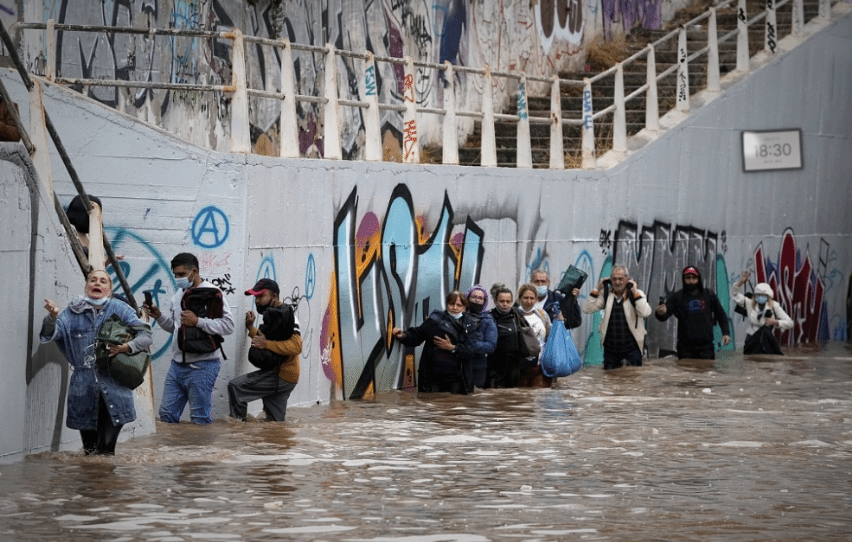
18:30
